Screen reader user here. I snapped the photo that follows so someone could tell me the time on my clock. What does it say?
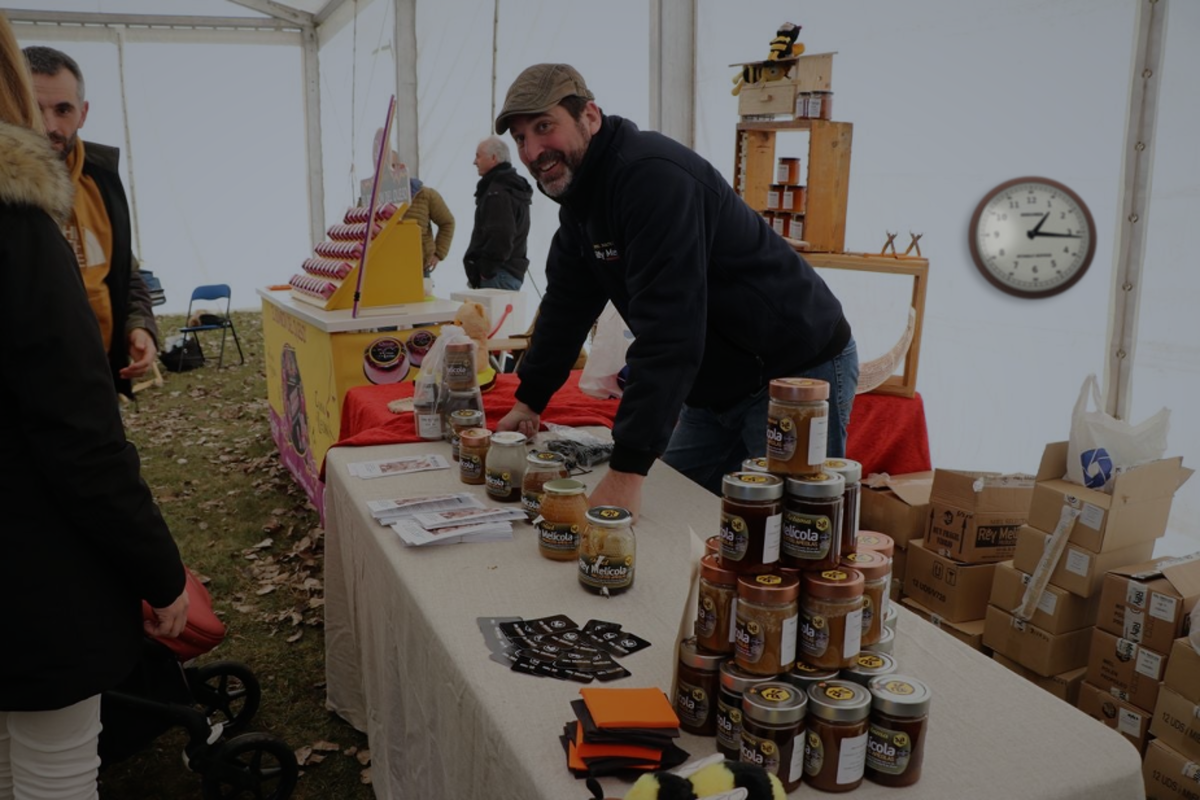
1:16
